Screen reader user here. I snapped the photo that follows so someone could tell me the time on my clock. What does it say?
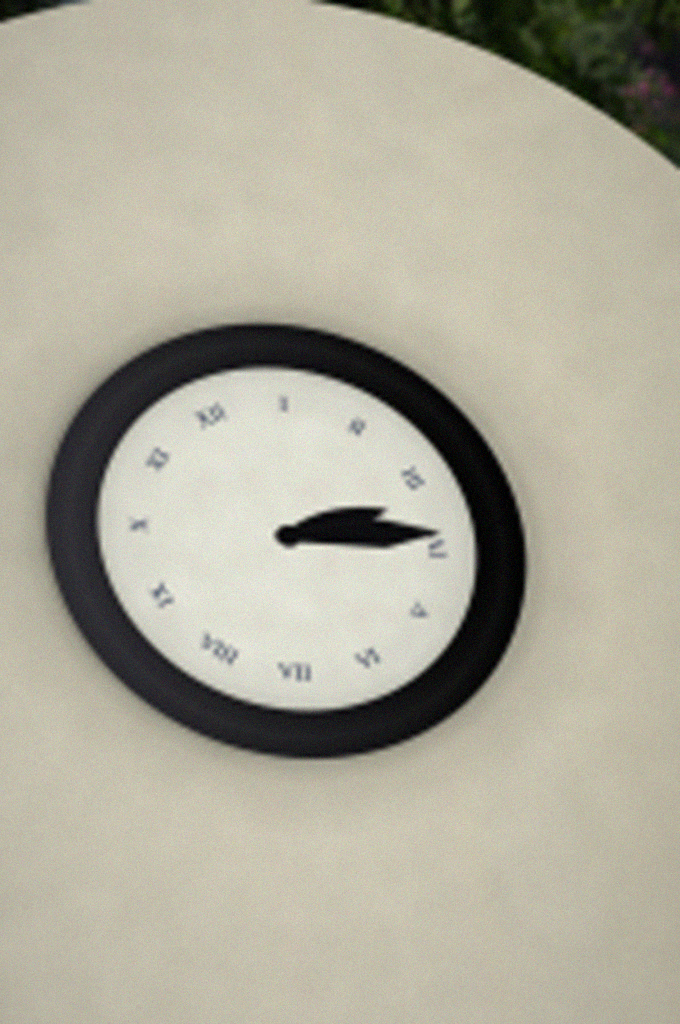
3:19
